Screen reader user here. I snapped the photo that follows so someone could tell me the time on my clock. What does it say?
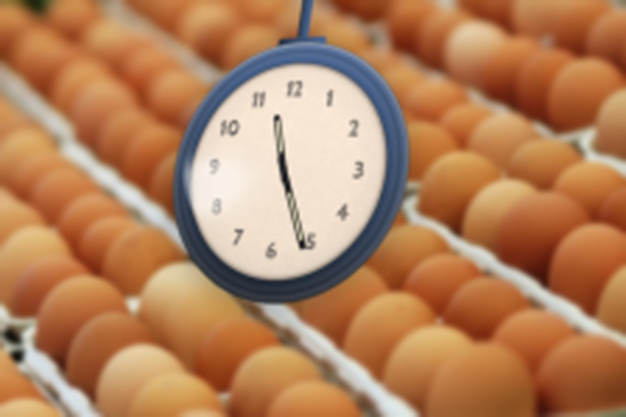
11:26
